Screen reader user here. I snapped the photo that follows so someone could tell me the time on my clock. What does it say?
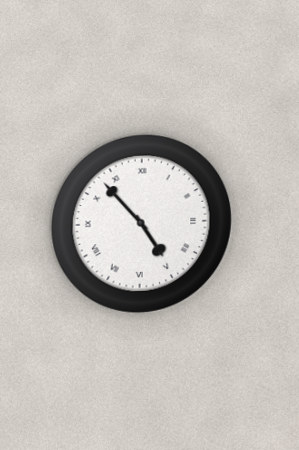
4:53
